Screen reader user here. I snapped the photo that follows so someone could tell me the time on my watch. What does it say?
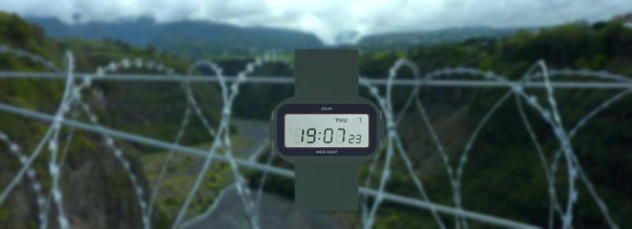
19:07:23
